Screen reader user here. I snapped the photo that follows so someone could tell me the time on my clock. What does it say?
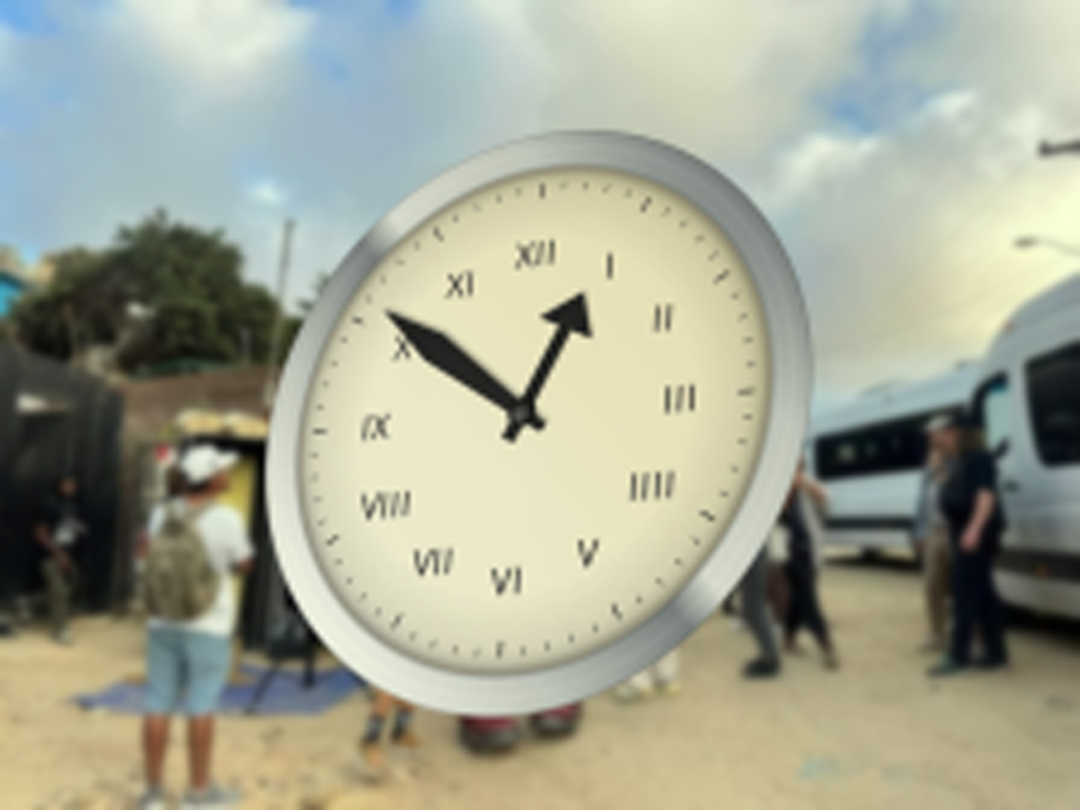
12:51
